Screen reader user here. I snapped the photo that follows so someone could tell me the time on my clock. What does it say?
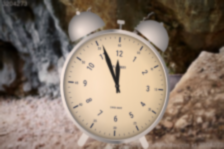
11:56
